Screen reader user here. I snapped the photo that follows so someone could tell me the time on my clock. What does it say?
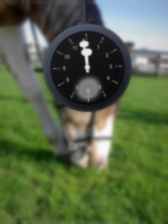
11:59
